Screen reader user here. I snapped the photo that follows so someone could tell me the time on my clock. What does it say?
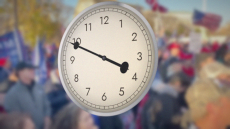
3:49
